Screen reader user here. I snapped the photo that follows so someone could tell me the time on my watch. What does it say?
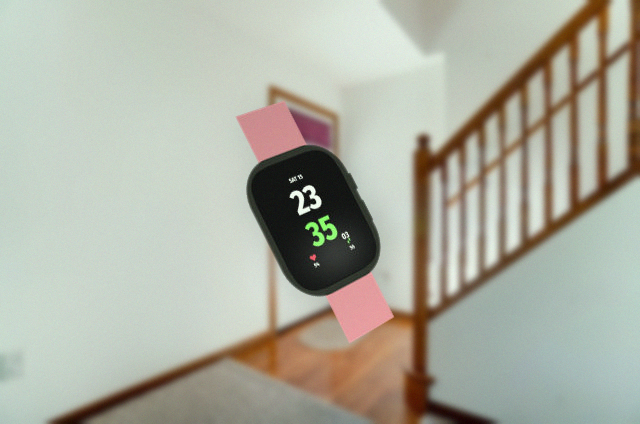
23:35:03
